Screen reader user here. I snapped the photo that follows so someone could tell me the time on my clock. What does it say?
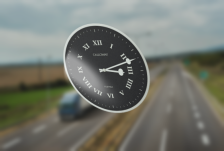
3:12
